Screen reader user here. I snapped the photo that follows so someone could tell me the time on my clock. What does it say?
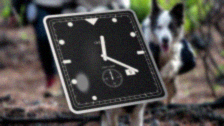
12:21
